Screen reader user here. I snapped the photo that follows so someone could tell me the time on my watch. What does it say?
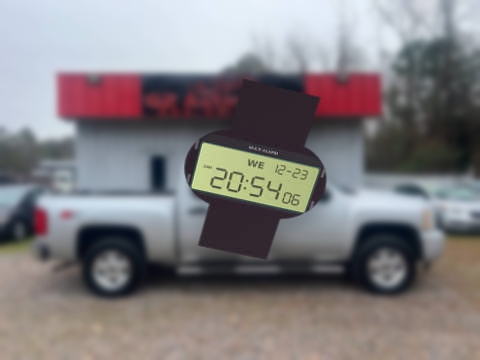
20:54:06
